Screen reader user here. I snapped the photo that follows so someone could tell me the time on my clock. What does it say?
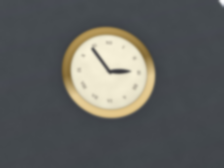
2:54
